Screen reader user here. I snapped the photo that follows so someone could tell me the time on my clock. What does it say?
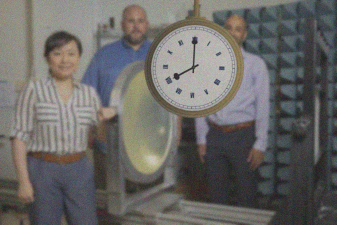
8:00
